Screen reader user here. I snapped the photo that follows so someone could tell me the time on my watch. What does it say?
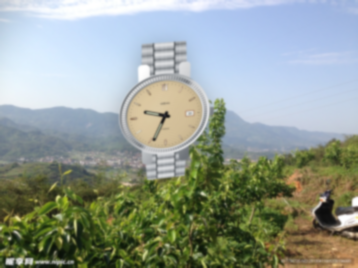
9:34
